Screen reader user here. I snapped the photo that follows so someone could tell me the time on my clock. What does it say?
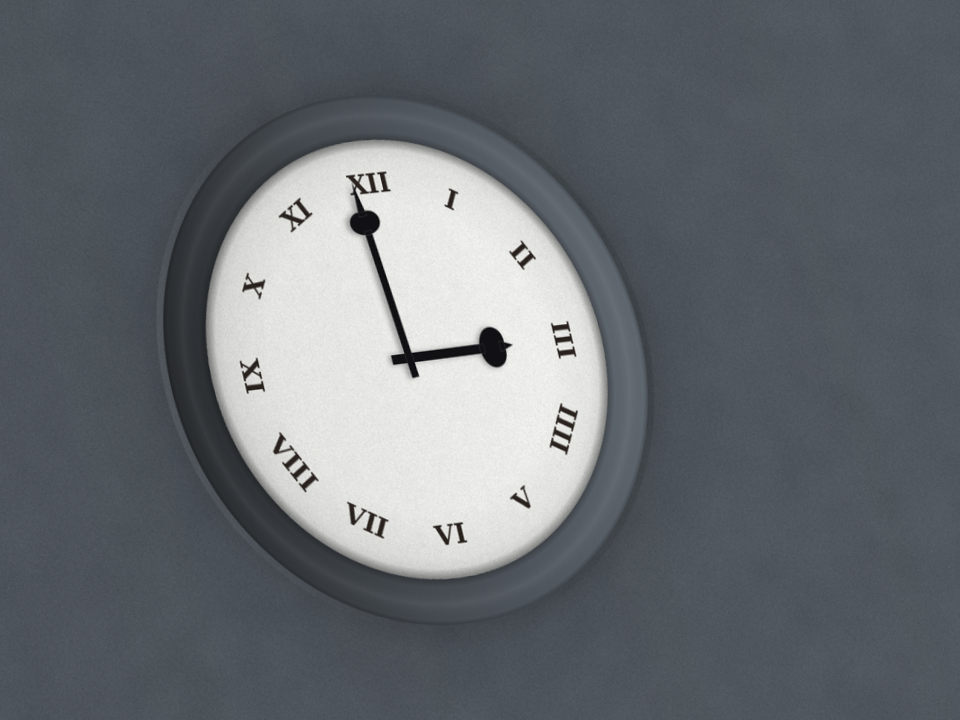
2:59
